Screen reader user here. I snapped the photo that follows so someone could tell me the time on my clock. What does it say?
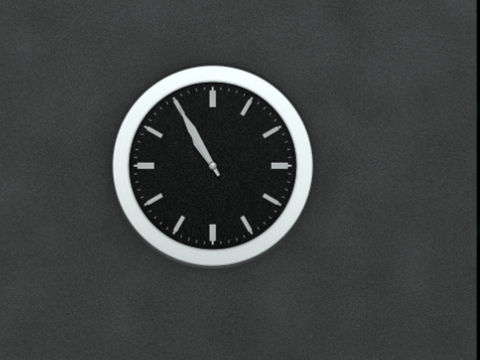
10:55
